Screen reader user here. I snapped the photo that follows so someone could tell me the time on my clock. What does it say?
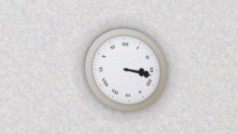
3:17
